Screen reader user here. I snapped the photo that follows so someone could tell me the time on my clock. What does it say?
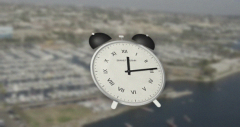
12:14
